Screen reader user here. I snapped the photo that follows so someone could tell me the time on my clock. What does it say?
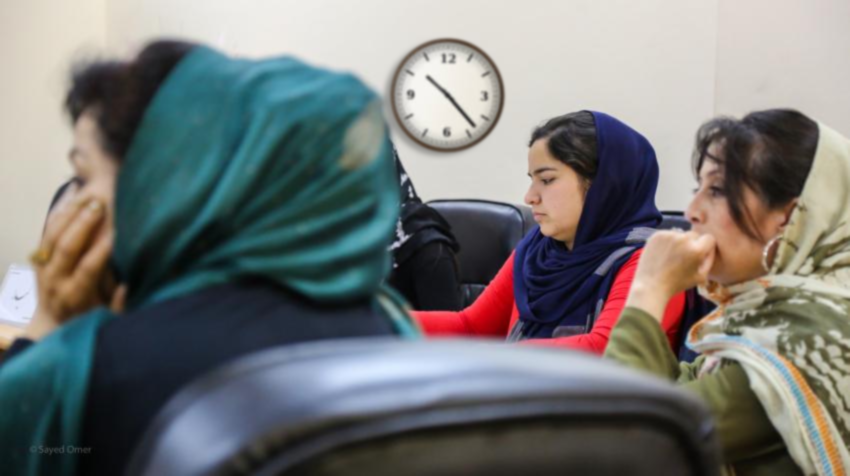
10:23
